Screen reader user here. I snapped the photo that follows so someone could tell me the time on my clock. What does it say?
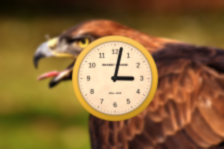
3:02
